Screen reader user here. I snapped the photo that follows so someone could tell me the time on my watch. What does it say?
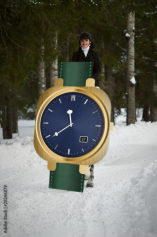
11:39
